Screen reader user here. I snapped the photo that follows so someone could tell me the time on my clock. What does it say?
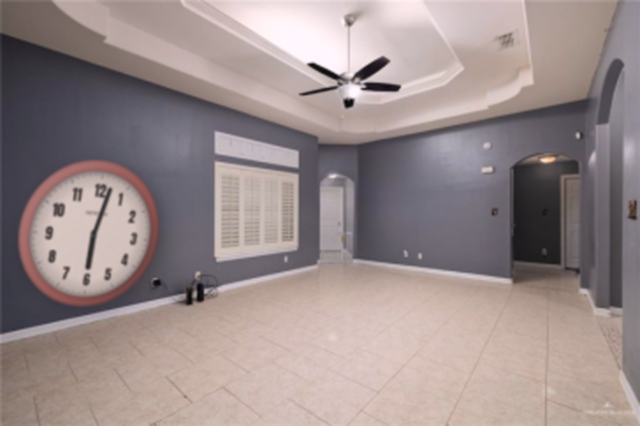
6:02
